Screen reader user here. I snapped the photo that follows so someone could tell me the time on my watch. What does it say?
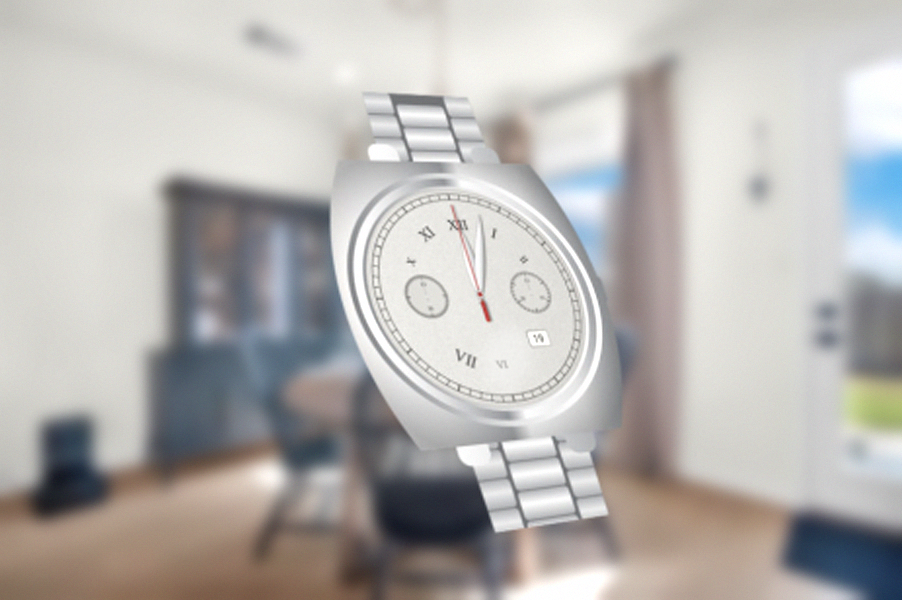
12:03
